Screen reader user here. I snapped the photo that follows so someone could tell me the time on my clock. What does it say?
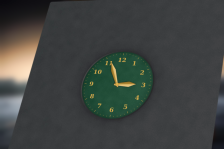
2:56
